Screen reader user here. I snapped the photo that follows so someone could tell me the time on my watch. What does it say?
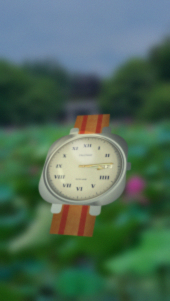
3:14
